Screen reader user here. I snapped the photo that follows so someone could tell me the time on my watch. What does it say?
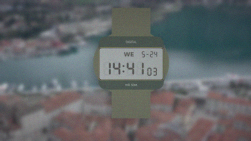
14:41:03
